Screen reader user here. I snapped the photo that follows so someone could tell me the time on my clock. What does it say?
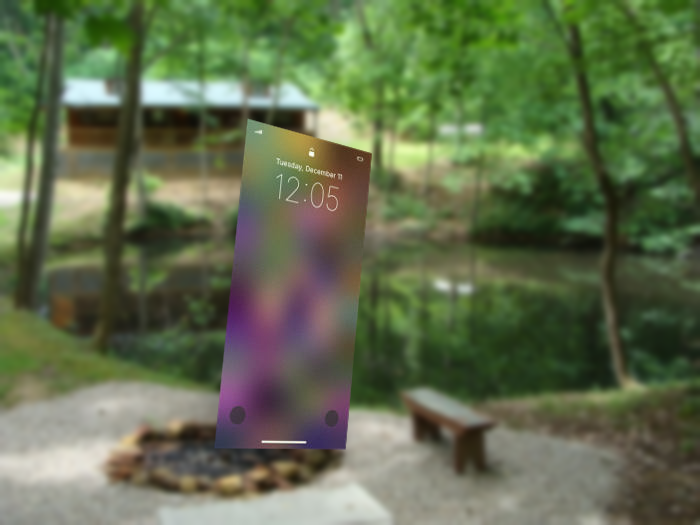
12:05
